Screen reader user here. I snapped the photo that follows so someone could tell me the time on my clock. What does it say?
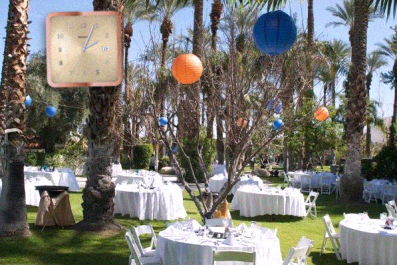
2:04
